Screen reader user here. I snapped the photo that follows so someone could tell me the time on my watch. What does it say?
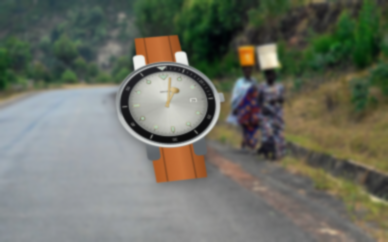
1:02
